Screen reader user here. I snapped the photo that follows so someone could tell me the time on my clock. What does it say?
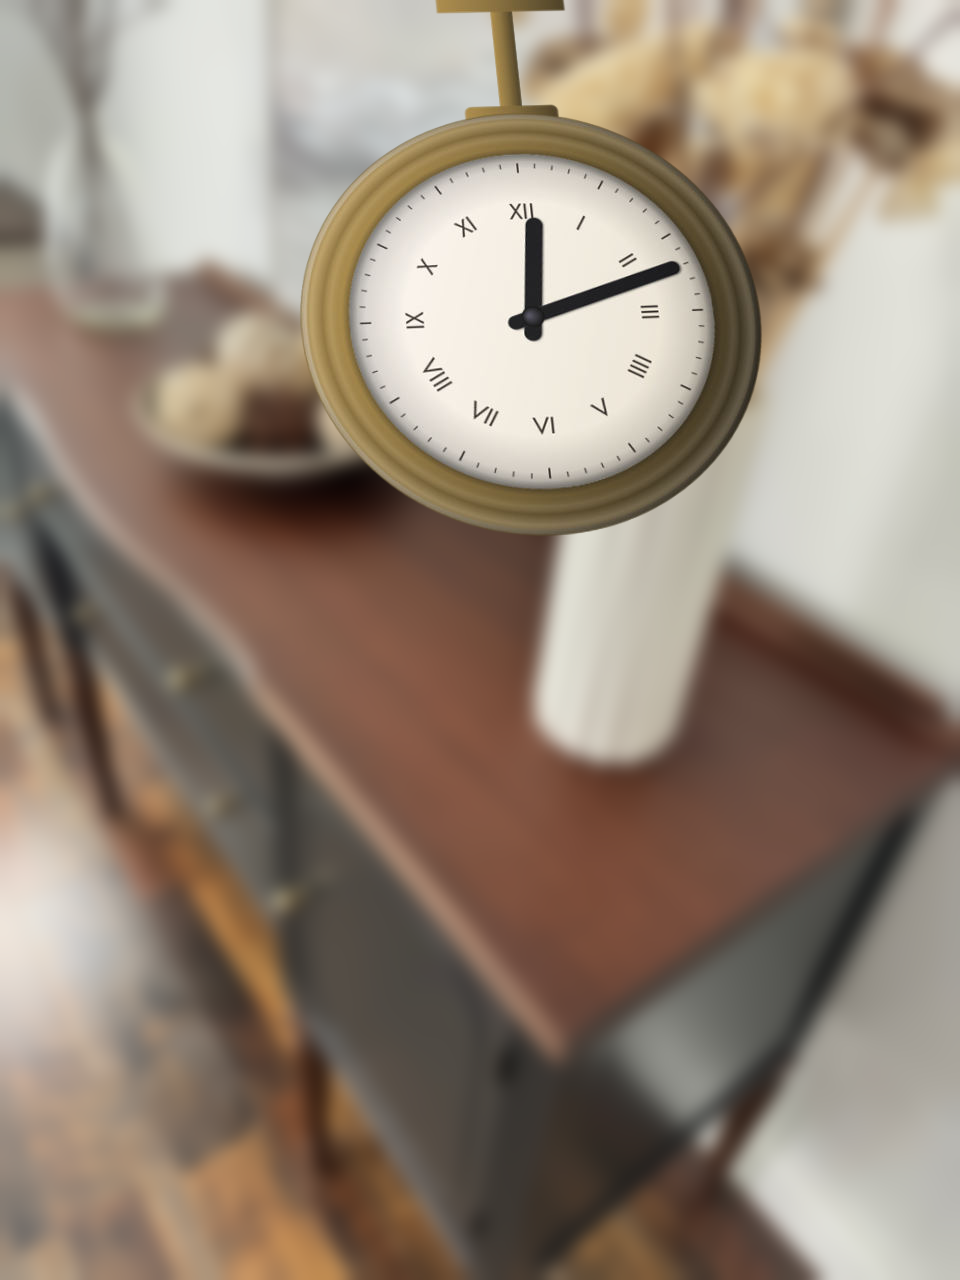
12:12
